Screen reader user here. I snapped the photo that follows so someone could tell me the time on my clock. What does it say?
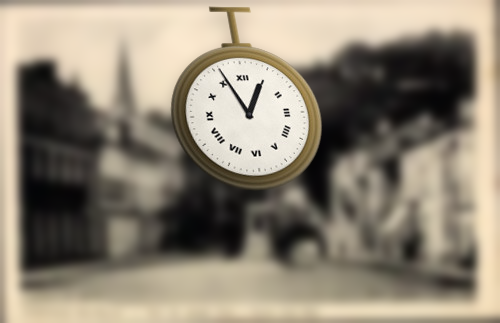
12:56
